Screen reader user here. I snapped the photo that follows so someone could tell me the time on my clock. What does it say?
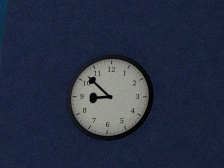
8:52
